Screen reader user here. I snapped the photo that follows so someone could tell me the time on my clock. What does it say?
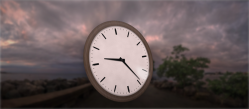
9:24
